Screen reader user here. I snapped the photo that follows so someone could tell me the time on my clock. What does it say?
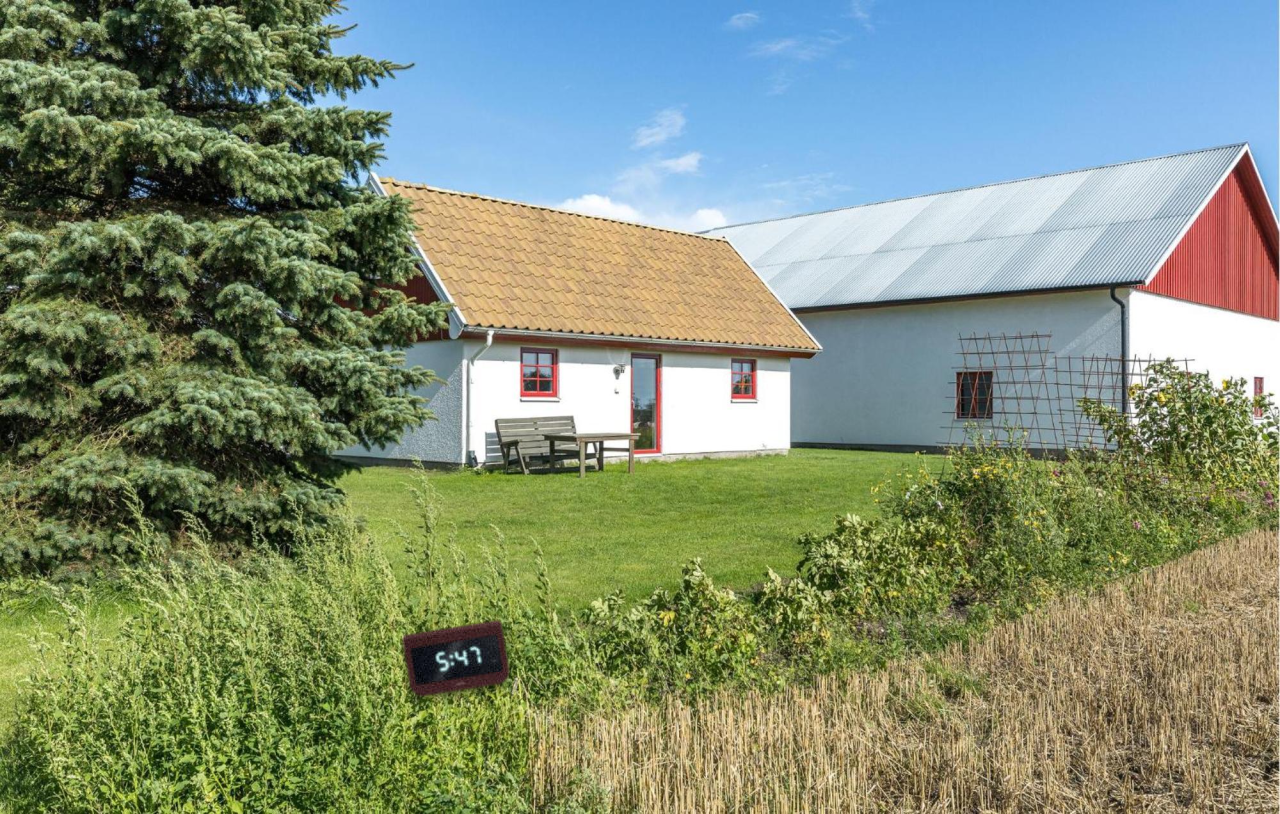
5:47
